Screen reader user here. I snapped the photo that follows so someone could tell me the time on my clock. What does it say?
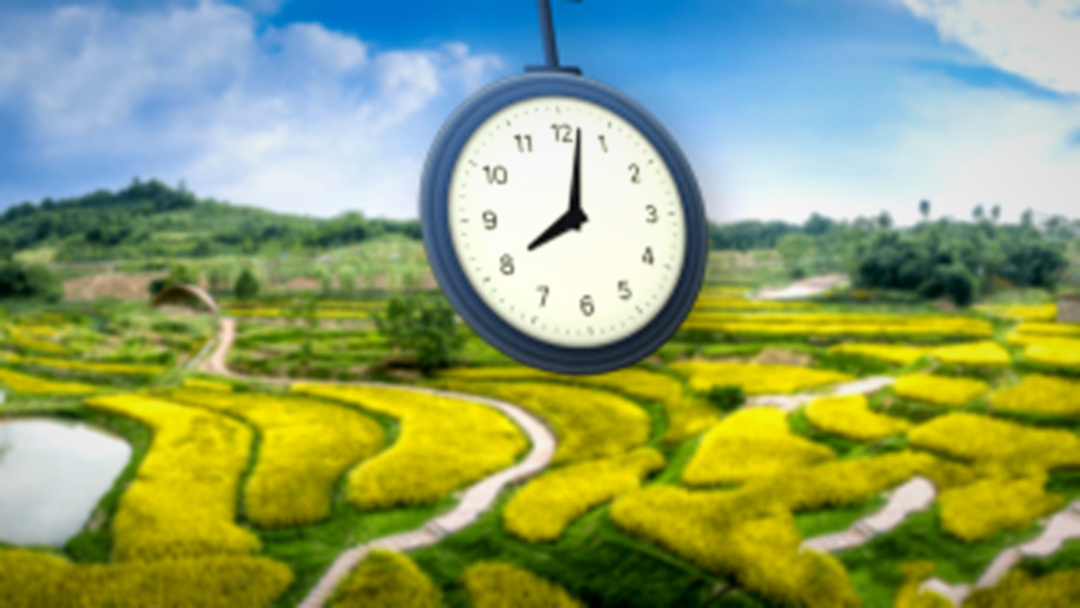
8:02
